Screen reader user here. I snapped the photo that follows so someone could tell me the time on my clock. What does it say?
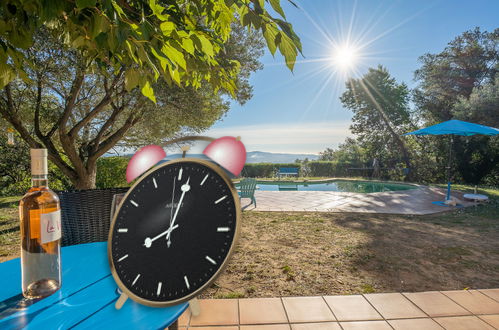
8:01:59
